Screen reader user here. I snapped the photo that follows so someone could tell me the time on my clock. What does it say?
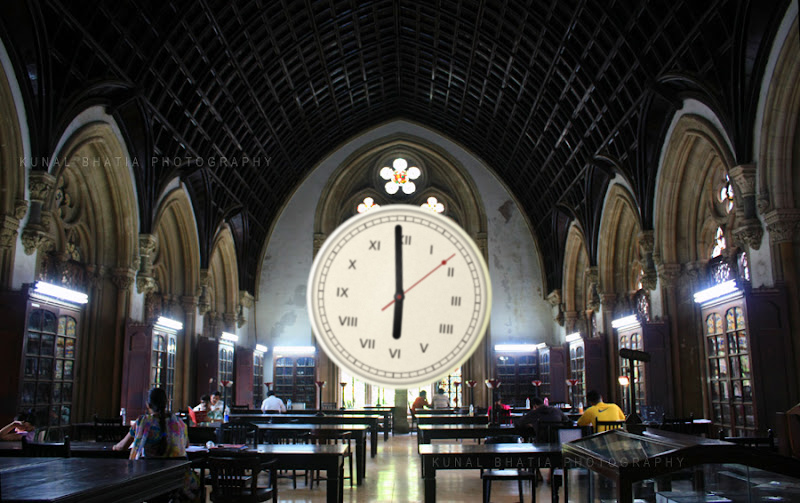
5:59:08
